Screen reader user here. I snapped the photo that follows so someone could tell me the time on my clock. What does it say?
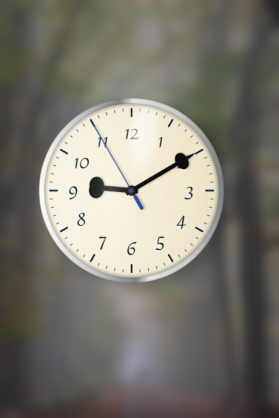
9:09:55
